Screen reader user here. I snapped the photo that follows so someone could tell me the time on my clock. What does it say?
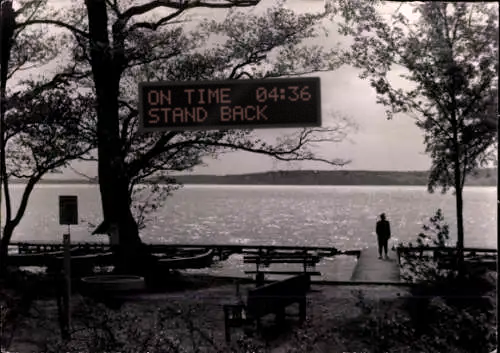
4:36
